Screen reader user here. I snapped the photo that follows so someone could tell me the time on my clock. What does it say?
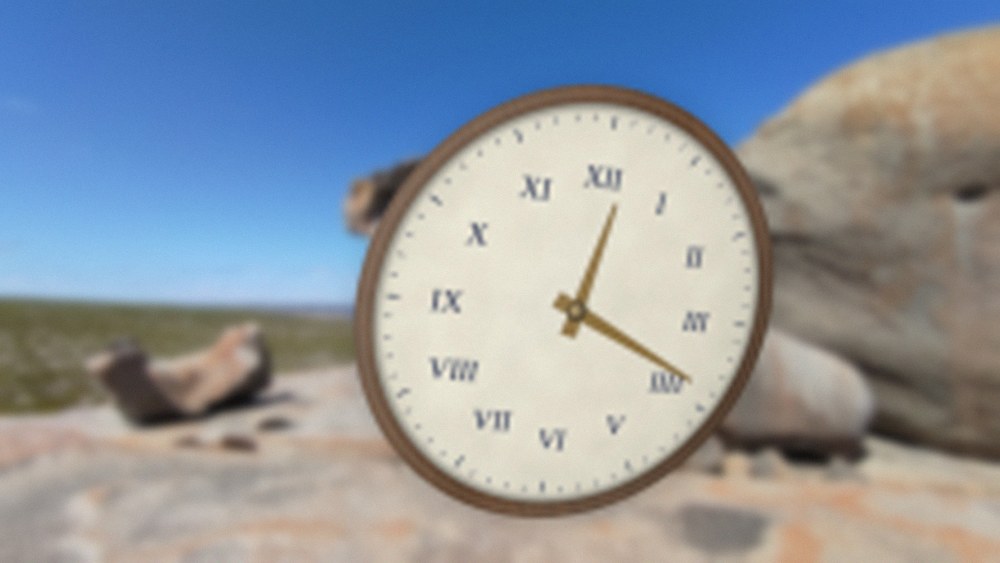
12:19
